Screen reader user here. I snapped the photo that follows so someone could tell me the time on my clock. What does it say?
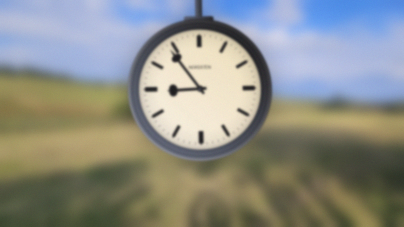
8:54
